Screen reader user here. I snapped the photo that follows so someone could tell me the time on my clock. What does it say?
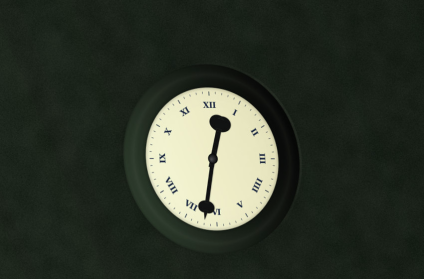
12:32
